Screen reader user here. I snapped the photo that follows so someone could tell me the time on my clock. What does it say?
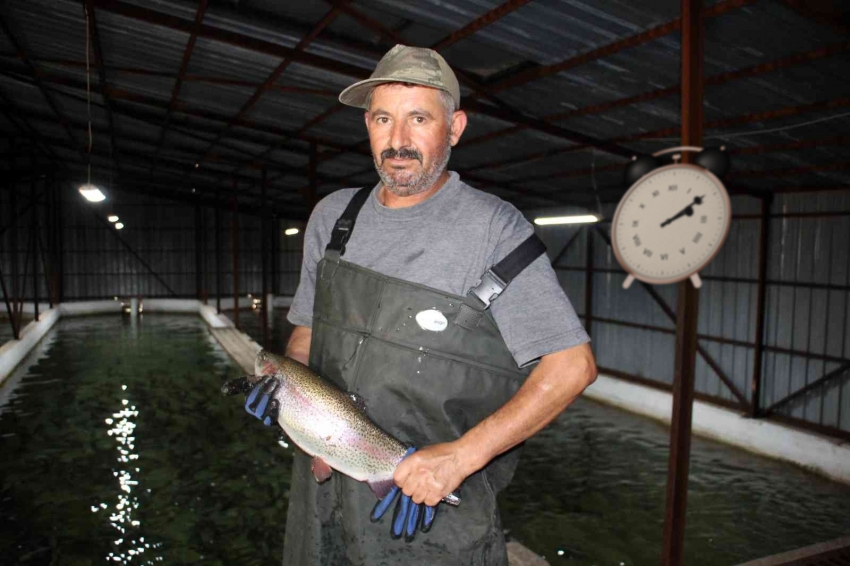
2:09
